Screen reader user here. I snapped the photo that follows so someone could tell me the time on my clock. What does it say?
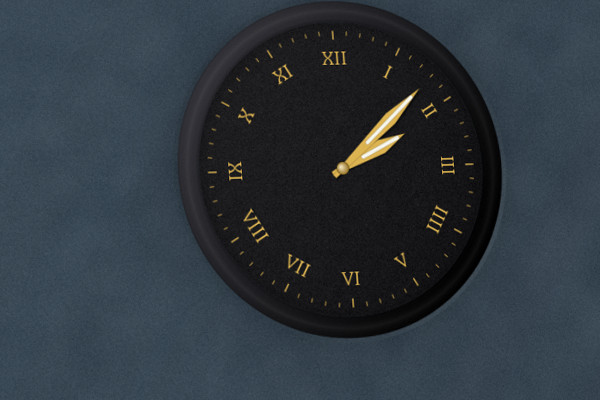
2:08
